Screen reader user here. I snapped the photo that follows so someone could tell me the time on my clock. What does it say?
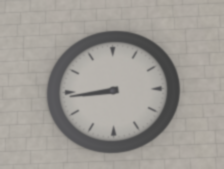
8:44
